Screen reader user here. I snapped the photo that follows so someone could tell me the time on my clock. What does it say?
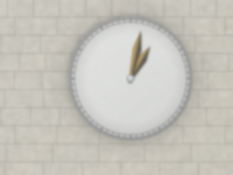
1:02
